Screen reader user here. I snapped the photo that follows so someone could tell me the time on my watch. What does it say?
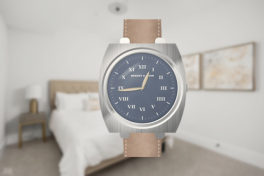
12:44
